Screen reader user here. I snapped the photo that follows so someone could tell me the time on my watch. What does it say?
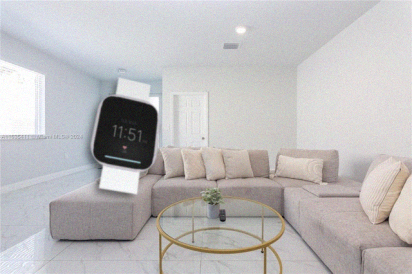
11:51
